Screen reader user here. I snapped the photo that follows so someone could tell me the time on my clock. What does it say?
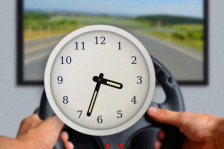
3:33
